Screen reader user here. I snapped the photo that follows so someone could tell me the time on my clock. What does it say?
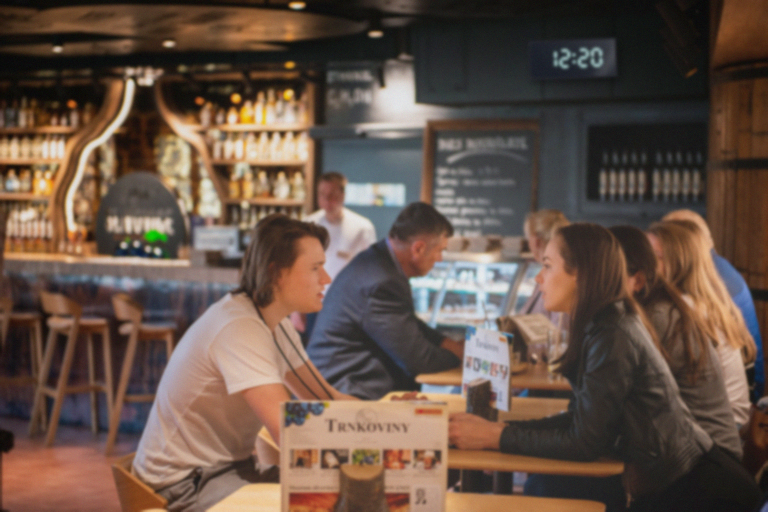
12:20
